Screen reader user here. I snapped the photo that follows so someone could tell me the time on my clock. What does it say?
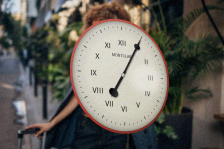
7:05
